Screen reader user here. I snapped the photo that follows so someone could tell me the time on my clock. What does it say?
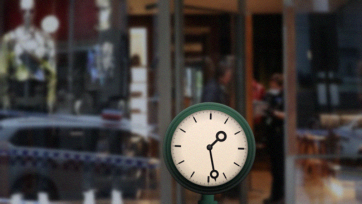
1:28
